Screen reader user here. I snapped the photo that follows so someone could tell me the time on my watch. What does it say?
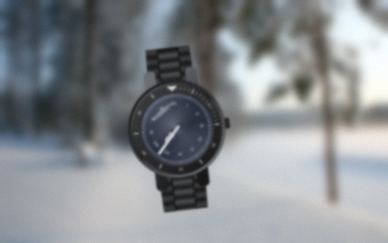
7:37
